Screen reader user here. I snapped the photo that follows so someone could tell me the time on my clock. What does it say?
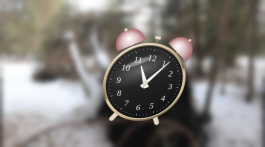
11:06
